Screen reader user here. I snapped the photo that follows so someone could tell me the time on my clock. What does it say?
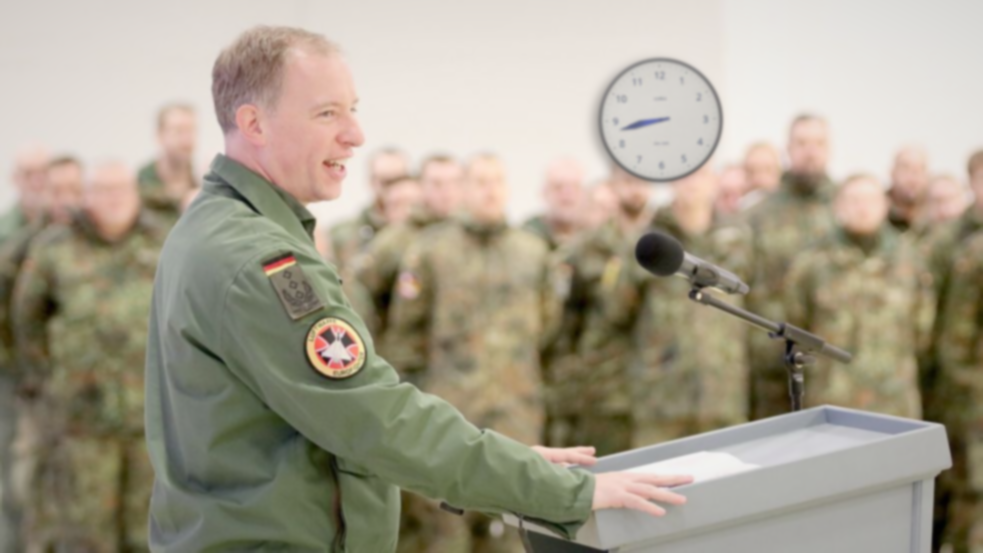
8:43
